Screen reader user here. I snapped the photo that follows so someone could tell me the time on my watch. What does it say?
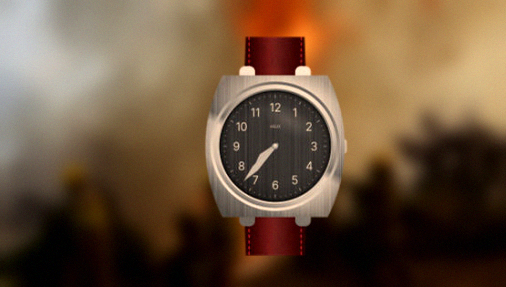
7:37
